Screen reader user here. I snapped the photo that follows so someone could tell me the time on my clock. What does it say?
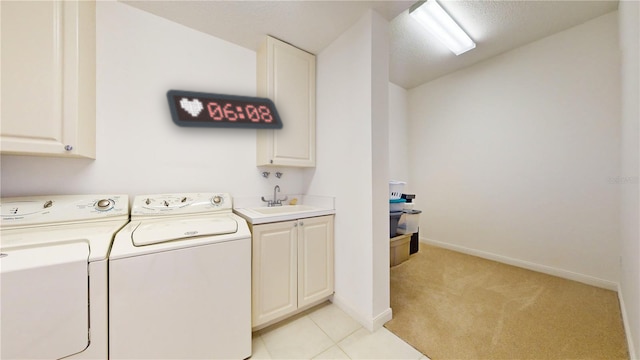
6:08
